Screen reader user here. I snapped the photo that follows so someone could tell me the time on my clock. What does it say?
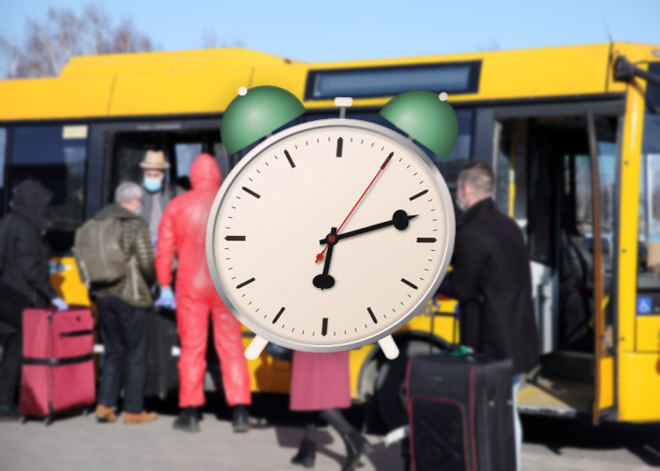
6:12:05
